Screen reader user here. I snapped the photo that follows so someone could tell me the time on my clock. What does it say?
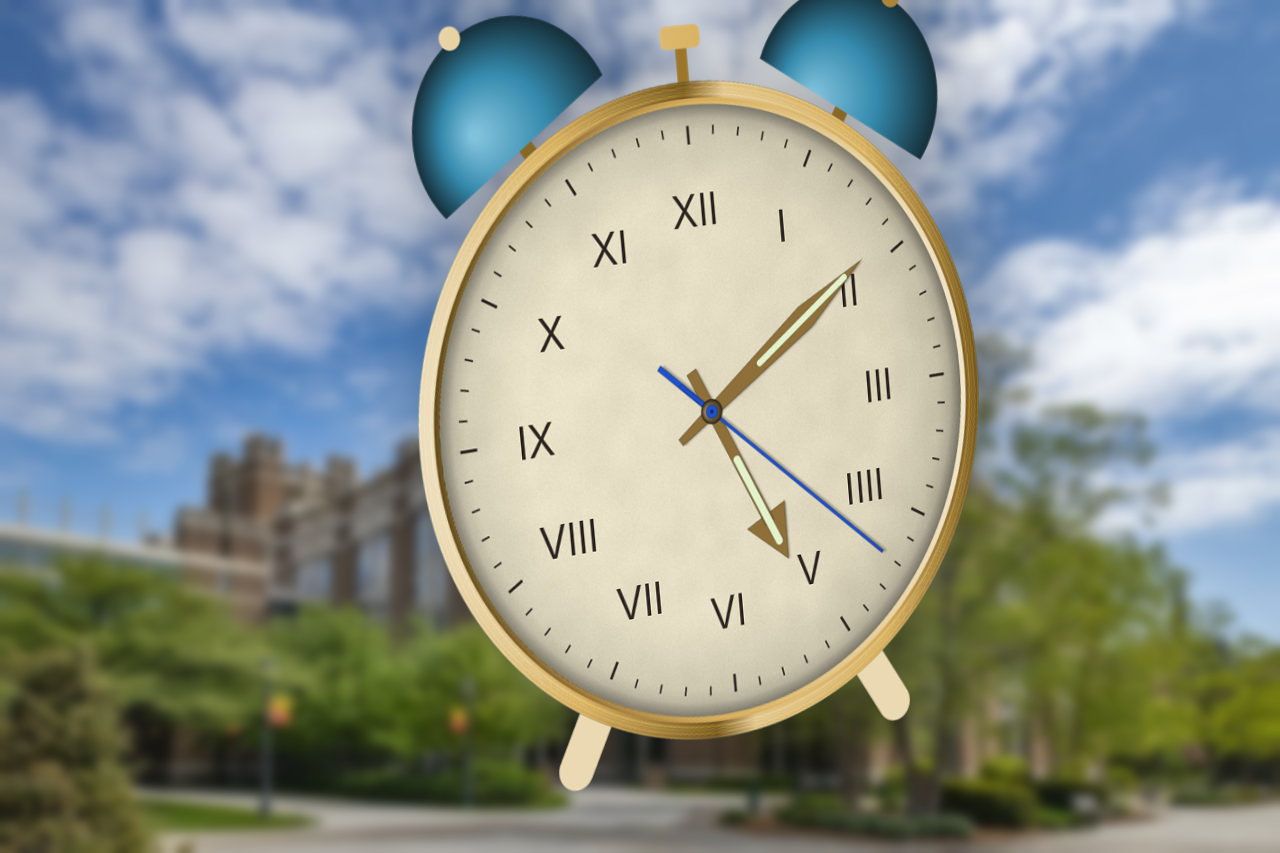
5:09:22
